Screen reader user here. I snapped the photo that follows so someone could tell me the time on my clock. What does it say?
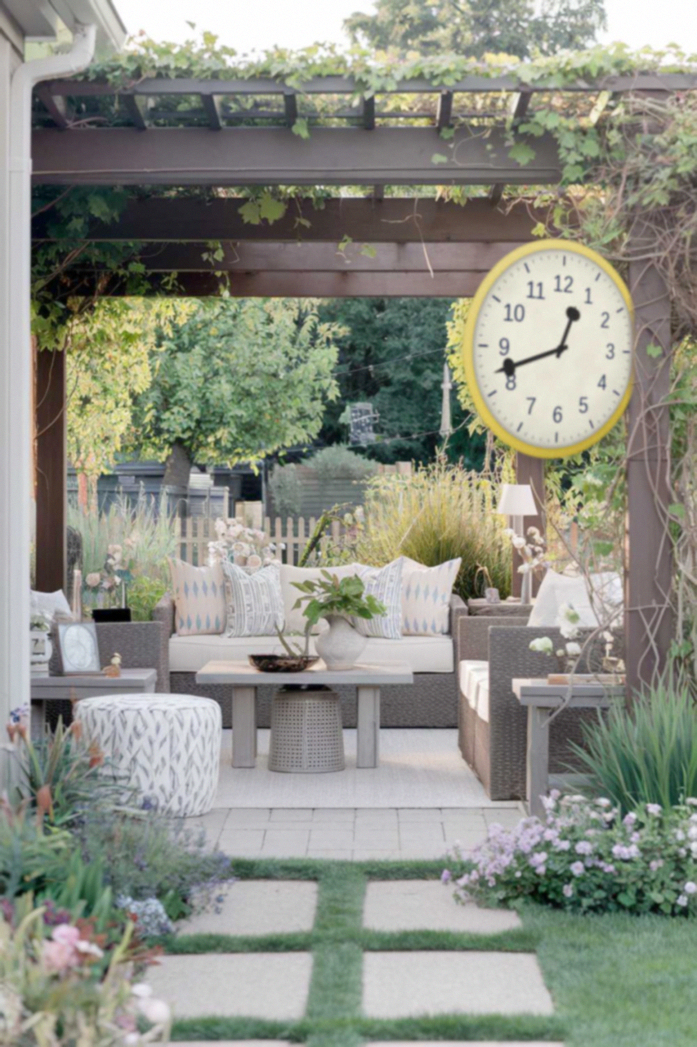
12:42
